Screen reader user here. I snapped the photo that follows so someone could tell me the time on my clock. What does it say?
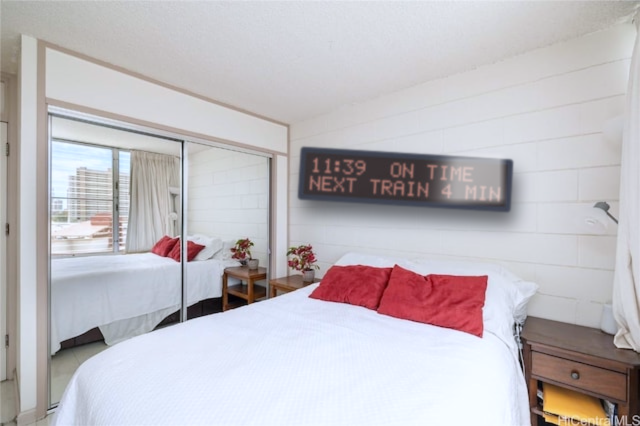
11:39
